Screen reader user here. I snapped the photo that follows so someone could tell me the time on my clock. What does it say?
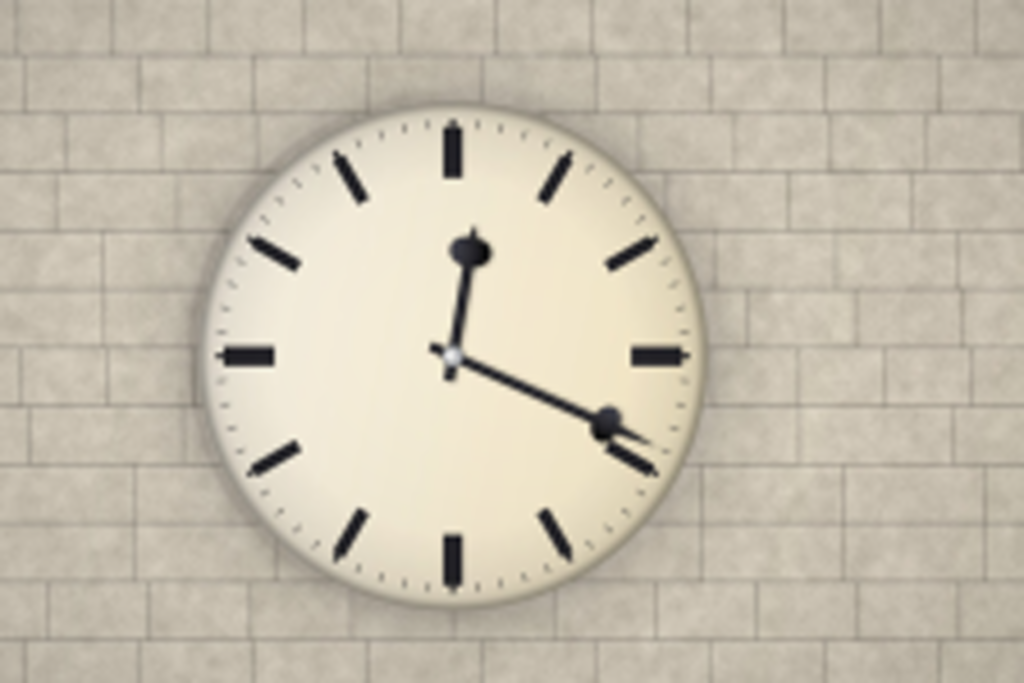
12:19
